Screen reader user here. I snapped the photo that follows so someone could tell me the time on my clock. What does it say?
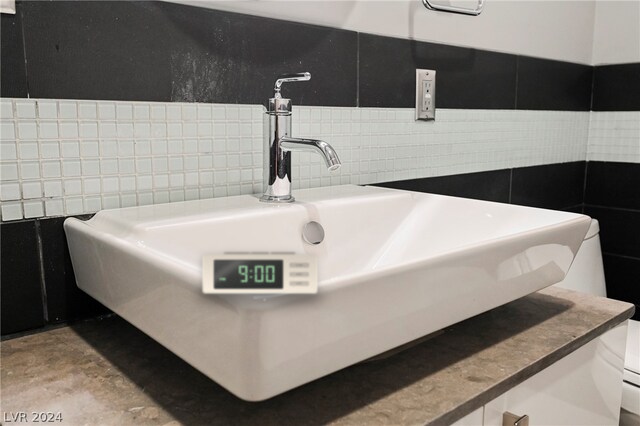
9:00
